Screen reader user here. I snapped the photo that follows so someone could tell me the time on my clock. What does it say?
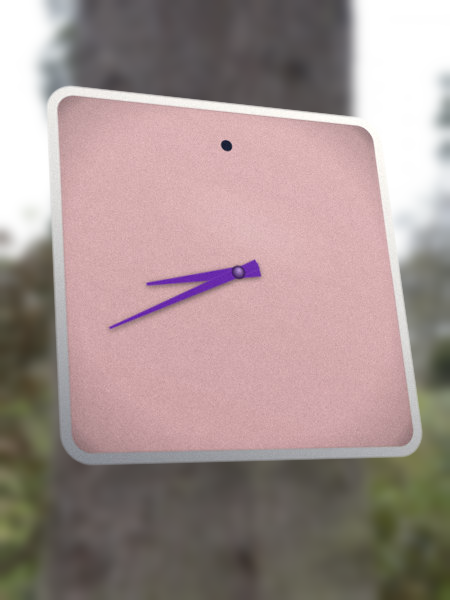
8:41
